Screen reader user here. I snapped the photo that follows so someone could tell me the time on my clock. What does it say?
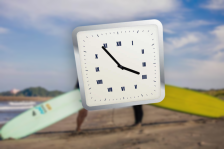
3:54
